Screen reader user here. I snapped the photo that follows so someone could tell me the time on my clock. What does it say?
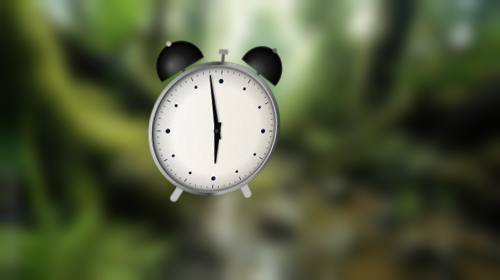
5:58
